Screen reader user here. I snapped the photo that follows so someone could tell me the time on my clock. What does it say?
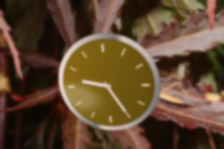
9:25
